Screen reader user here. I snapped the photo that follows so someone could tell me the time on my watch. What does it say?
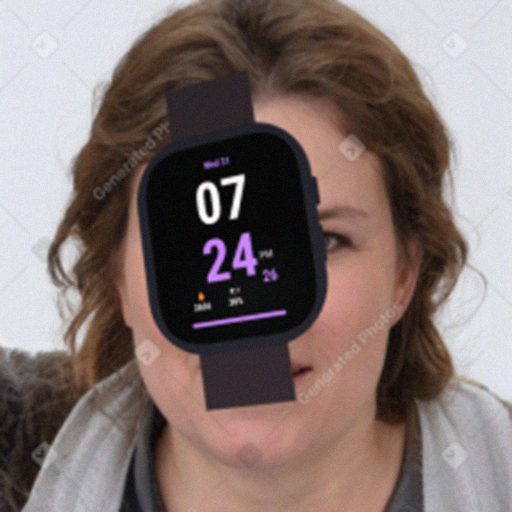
7:24
